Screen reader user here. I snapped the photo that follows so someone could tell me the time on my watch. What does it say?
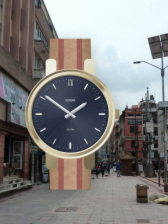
1:51
